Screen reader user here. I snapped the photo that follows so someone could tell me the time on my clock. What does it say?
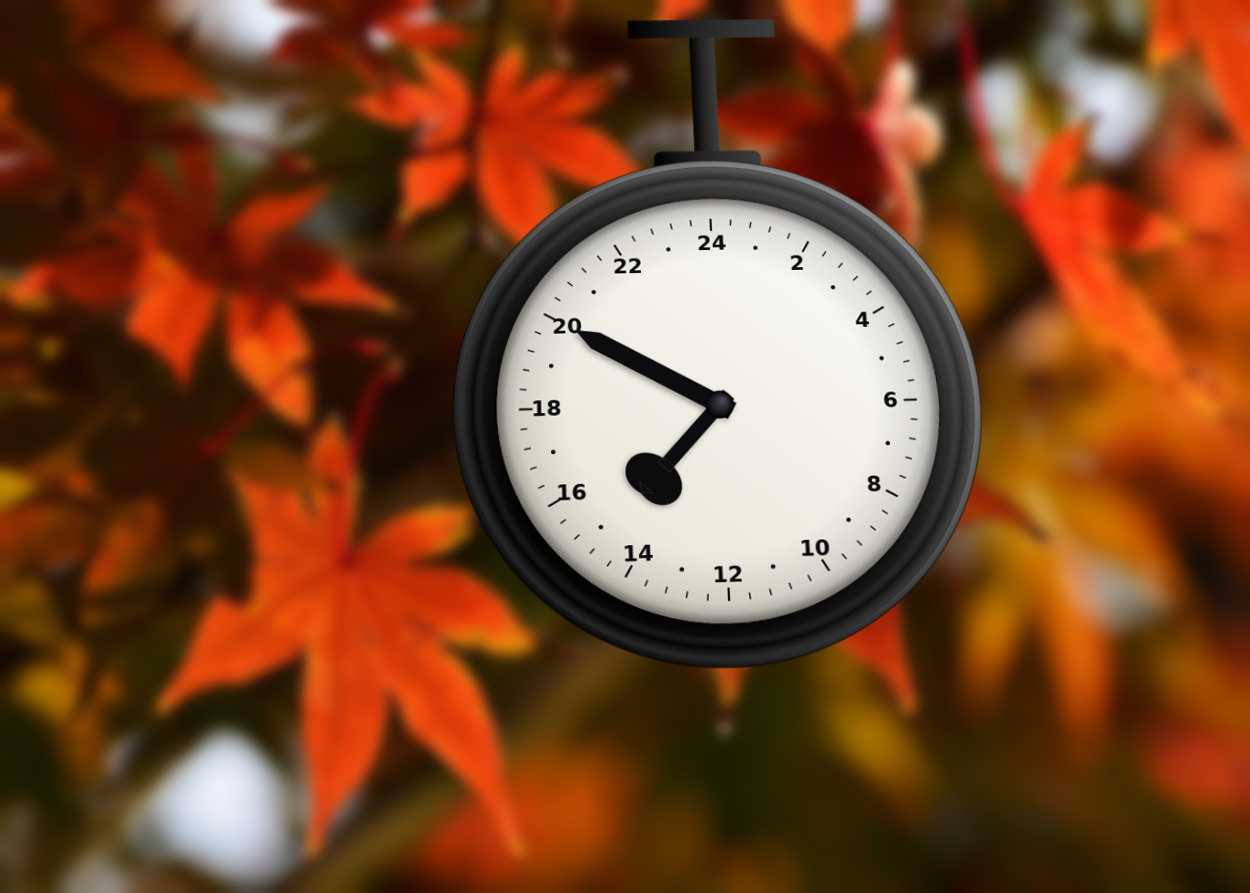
14:50
